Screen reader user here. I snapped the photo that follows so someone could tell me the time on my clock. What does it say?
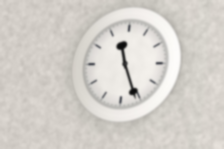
11:26
